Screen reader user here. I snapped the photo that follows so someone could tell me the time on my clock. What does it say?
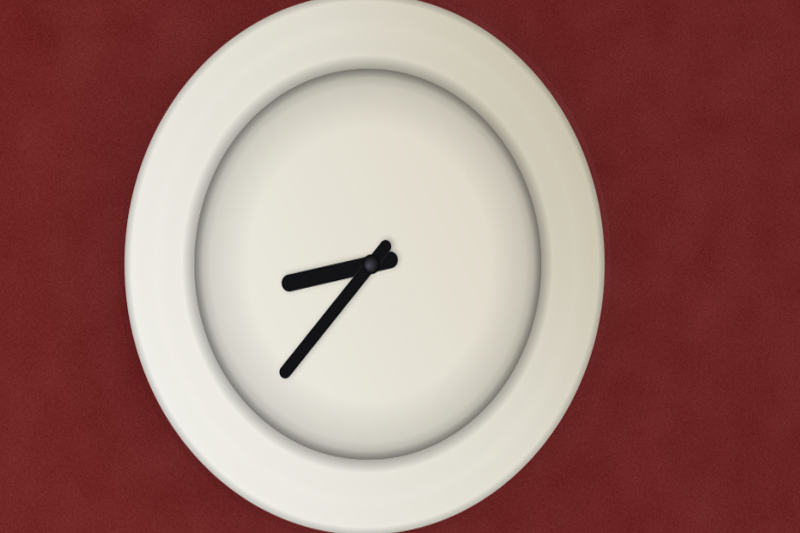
8:37
